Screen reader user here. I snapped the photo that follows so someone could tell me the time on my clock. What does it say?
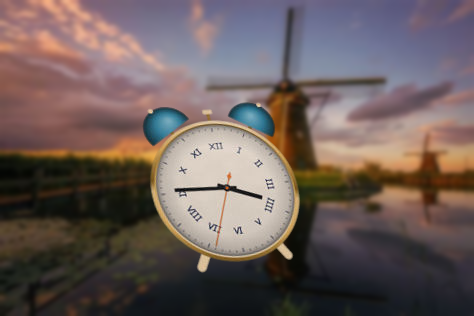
3:45:34
